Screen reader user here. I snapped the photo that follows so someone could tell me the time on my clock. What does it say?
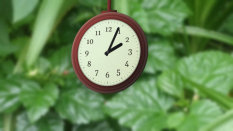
2:04
